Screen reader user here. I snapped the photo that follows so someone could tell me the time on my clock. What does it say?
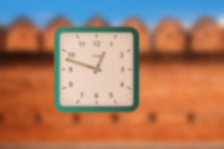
12:48
